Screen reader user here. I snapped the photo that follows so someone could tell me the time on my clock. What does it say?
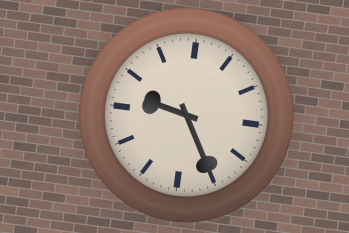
9:25
